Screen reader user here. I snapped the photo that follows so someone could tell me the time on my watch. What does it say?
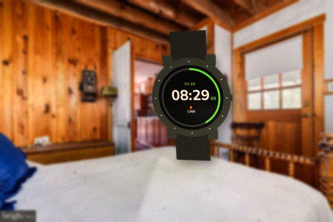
8:29
